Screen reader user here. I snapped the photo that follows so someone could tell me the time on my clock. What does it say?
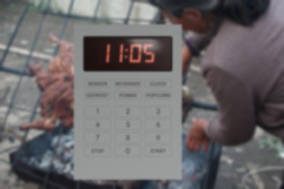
11:05
